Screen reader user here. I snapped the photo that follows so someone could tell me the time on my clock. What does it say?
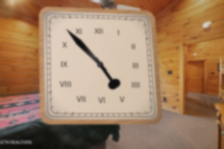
4:53
